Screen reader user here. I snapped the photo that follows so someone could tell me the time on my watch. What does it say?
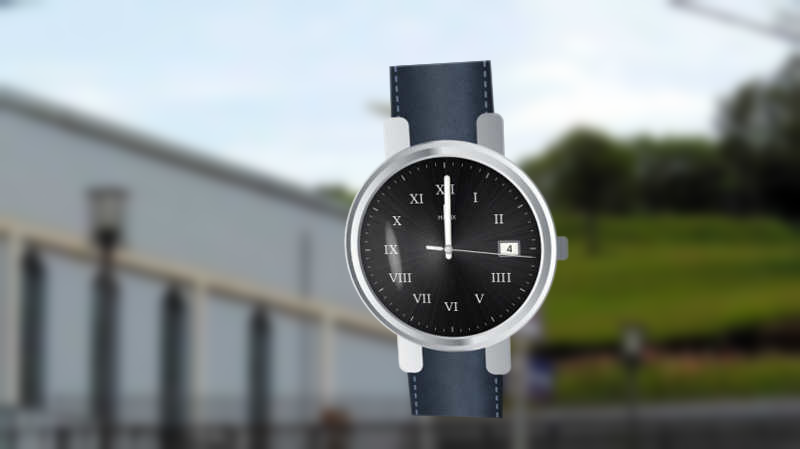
12:00:16
